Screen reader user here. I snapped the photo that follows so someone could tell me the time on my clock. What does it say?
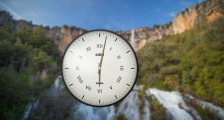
6:02
